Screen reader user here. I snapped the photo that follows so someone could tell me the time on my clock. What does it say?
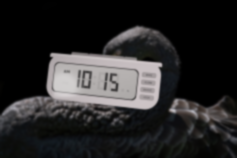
10:15
